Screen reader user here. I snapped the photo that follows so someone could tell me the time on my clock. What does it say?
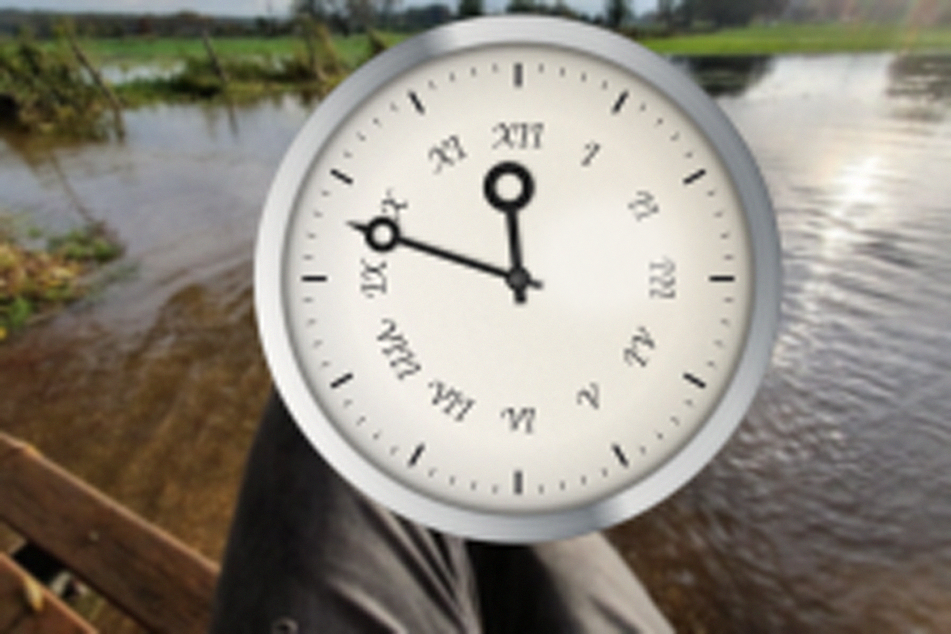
11:48
